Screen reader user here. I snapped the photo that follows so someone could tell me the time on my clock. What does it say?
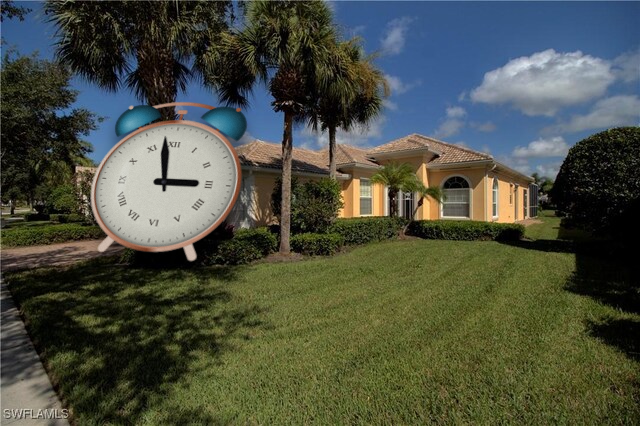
2:58
